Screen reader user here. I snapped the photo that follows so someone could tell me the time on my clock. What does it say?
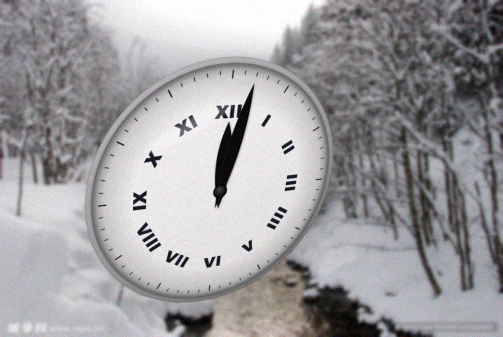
12:02
